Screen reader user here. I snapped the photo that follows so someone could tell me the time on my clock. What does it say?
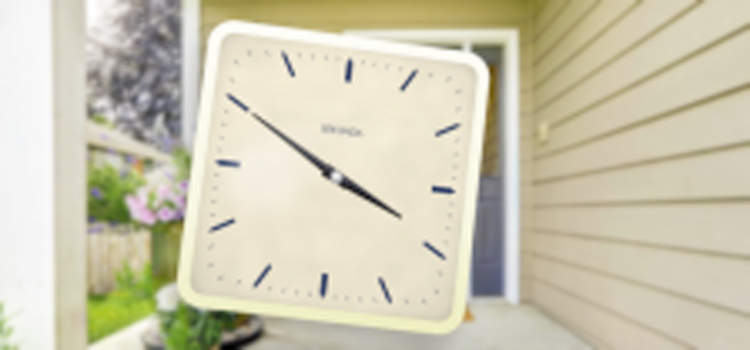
3:50
